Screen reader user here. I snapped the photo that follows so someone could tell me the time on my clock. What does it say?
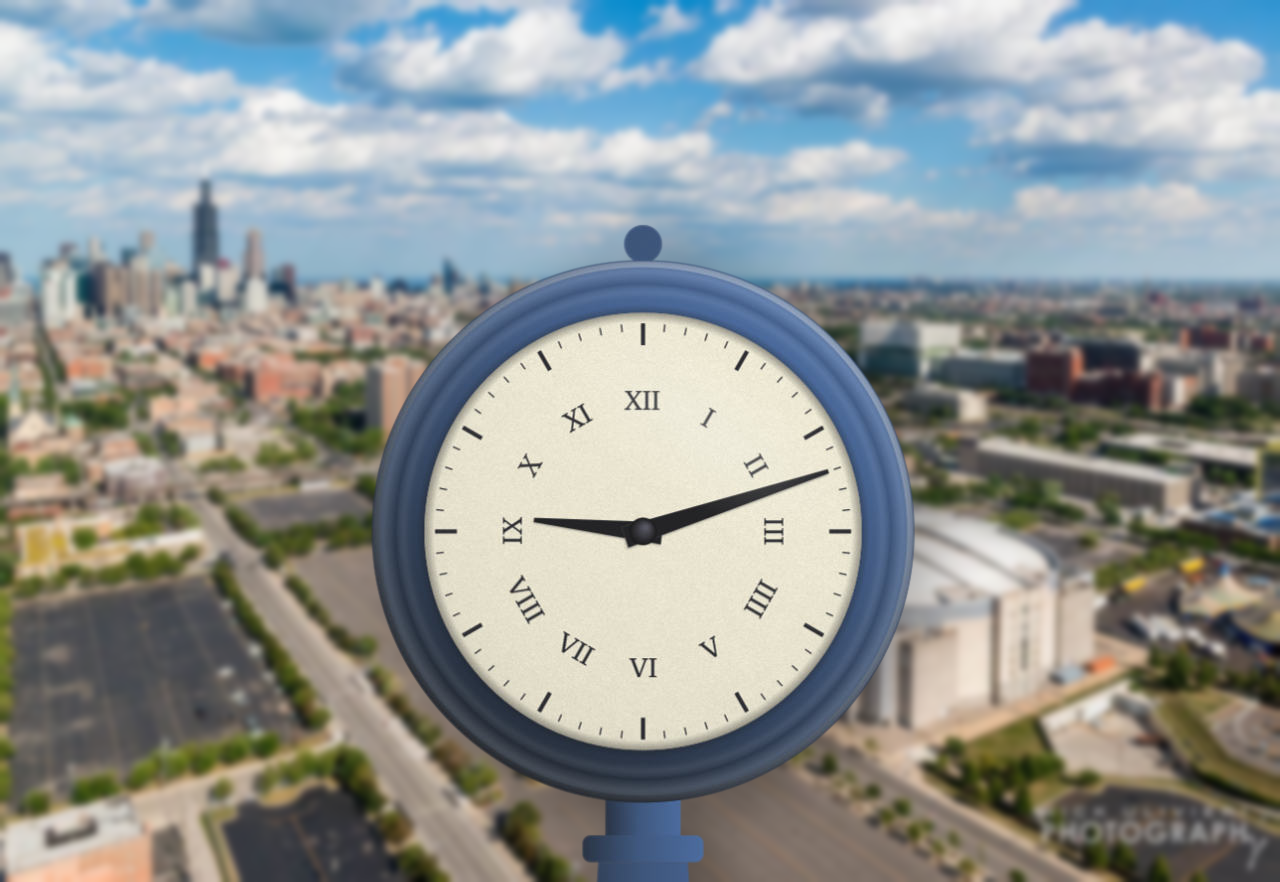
9:12
